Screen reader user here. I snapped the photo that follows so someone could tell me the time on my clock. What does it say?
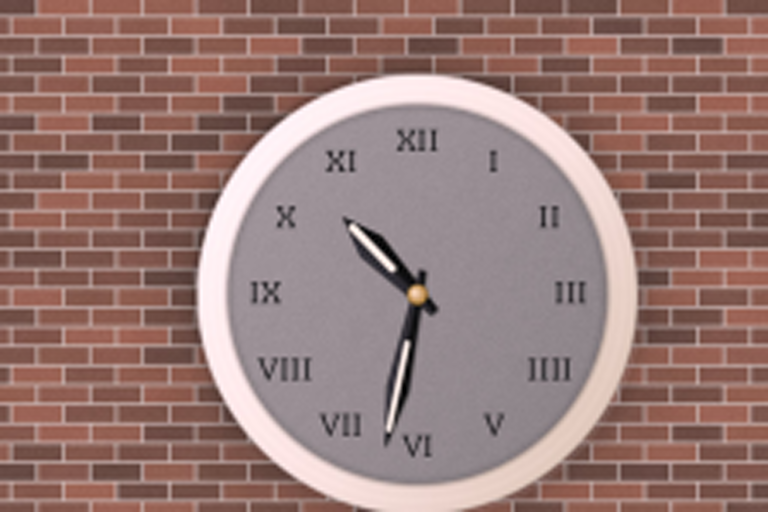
10:32
